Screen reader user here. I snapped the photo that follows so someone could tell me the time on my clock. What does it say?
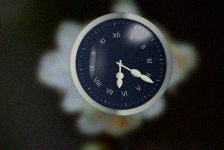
6:21
